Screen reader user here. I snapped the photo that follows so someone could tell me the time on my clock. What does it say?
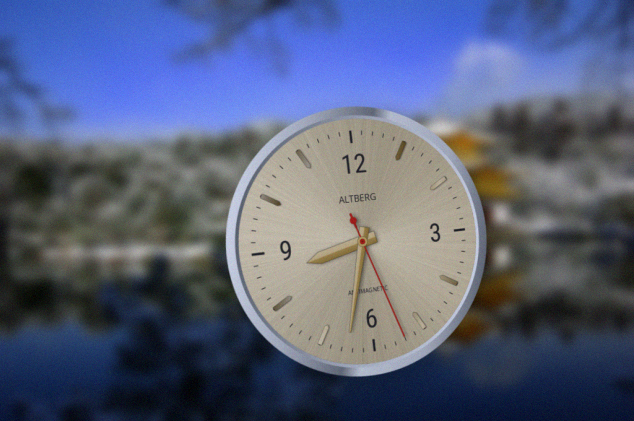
8:32:27
